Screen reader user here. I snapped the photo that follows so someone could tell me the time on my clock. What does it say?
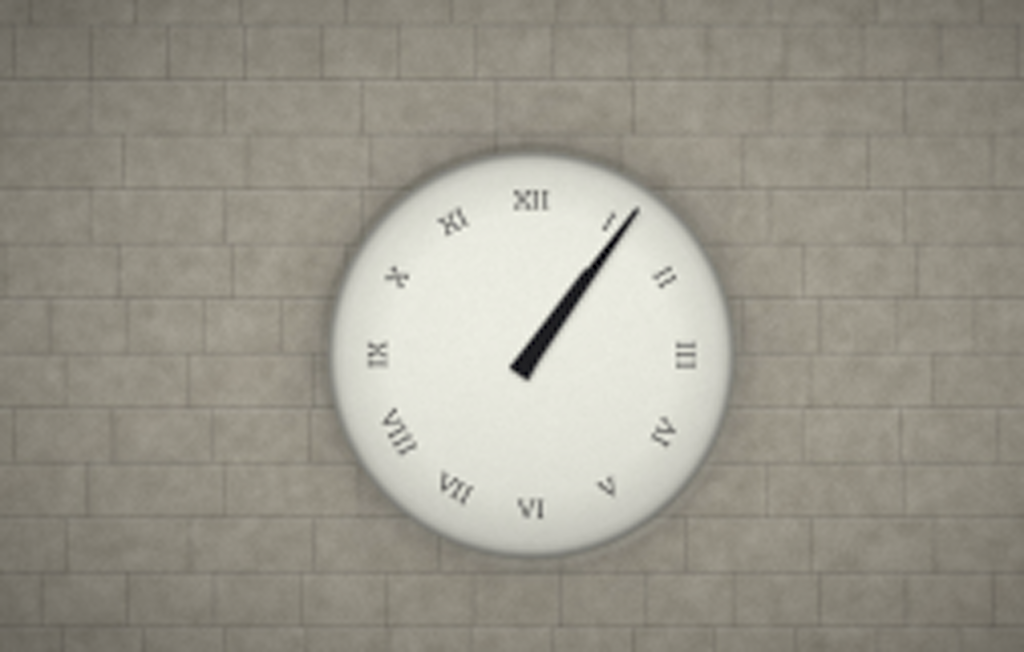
1:06
